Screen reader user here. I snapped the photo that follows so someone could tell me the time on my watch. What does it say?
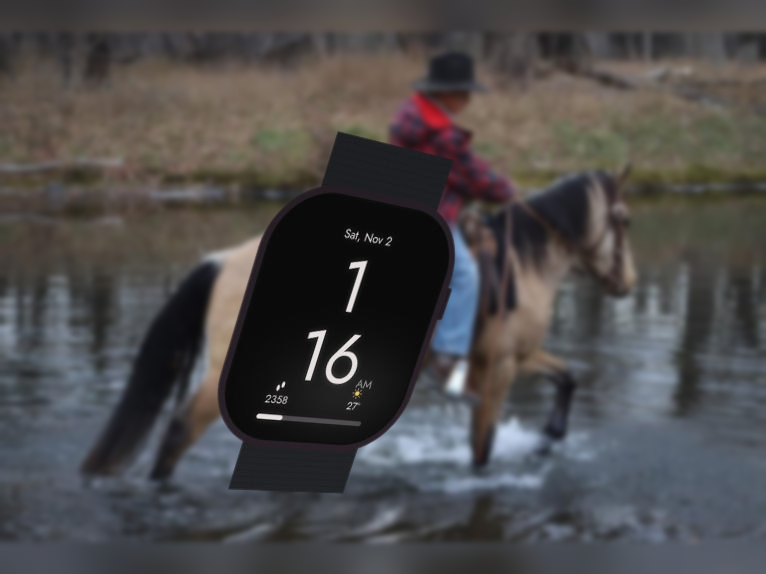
1:16
